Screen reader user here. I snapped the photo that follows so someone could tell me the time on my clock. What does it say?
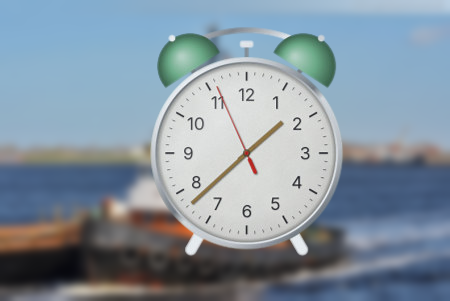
1:37:56
